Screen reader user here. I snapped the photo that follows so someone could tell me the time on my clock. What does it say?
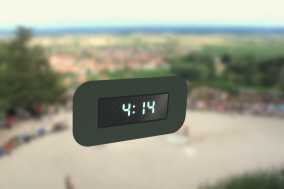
4:14
